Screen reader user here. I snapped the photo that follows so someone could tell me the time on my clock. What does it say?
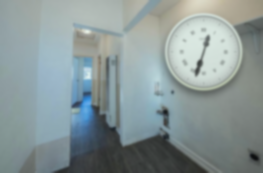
12:33
